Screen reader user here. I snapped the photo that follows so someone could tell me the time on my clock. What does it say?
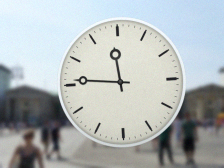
11:46
